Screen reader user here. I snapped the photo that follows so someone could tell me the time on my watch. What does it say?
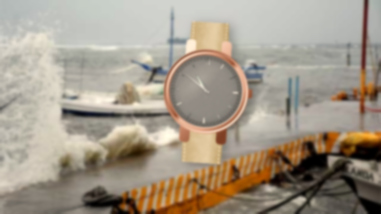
10:51
